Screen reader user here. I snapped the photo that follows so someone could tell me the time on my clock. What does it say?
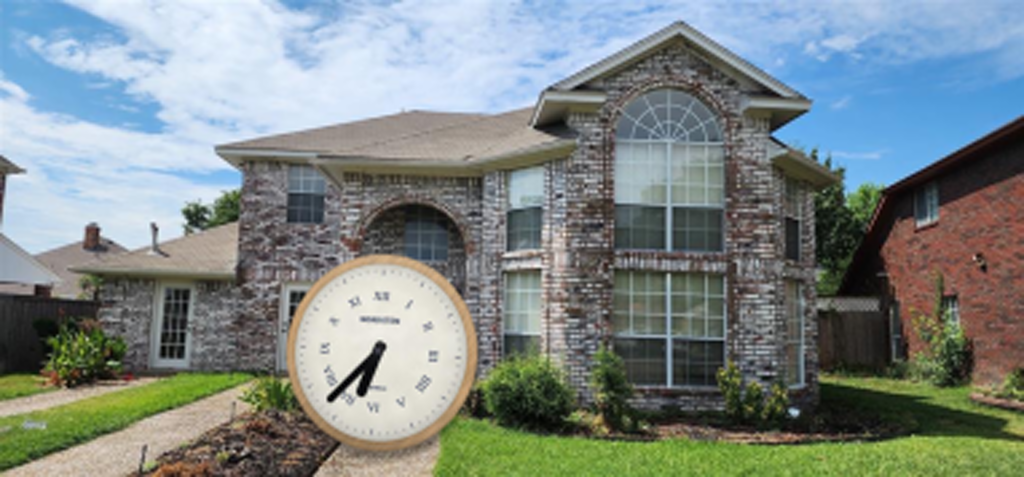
6:37
